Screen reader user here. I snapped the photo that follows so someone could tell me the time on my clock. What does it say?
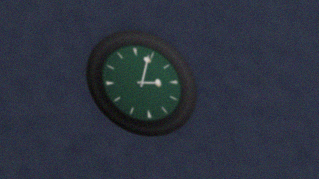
3:04
